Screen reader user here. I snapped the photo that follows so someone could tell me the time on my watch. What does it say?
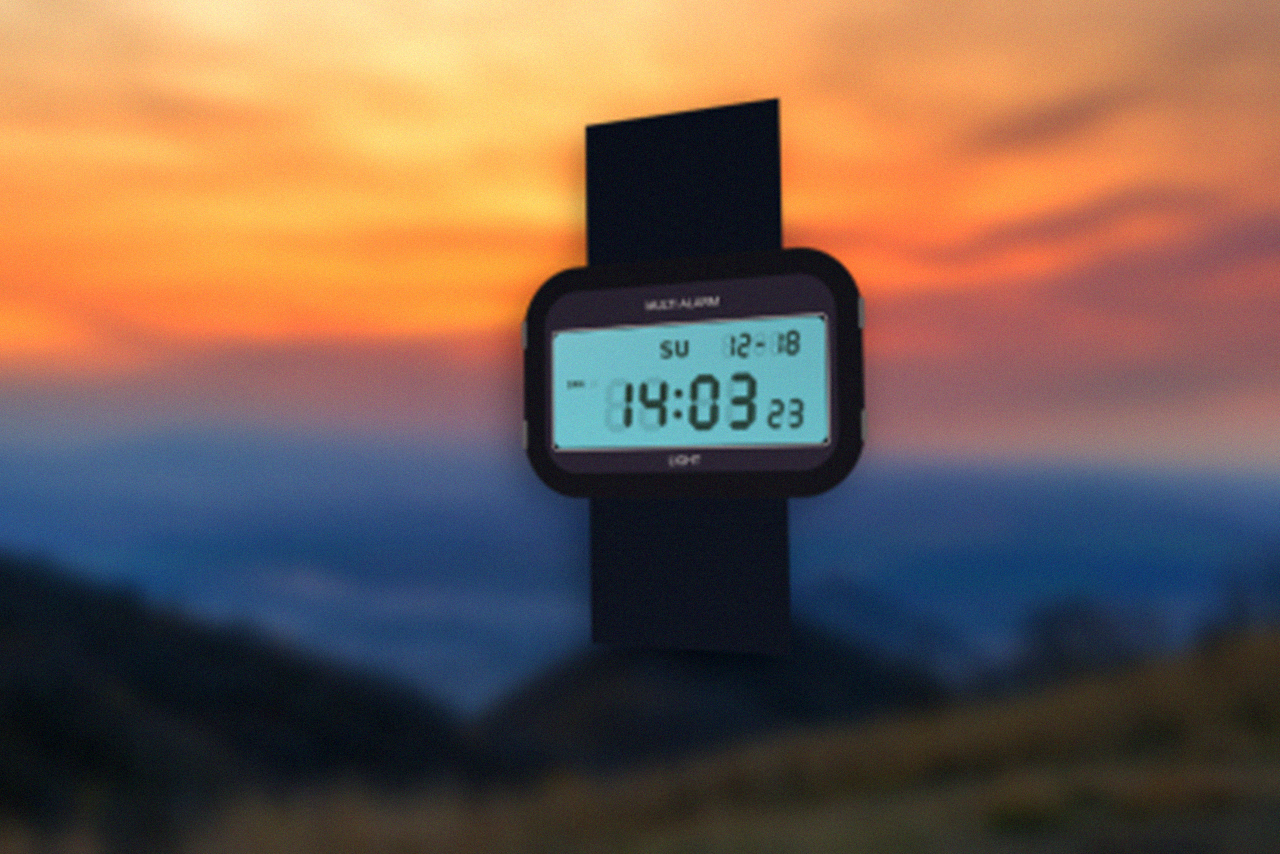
14:03:23
